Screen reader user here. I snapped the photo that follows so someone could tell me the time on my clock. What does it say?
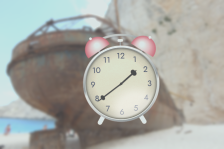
1:39
